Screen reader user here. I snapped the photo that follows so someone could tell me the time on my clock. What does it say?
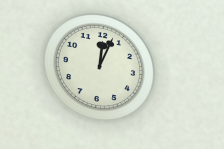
12:03
